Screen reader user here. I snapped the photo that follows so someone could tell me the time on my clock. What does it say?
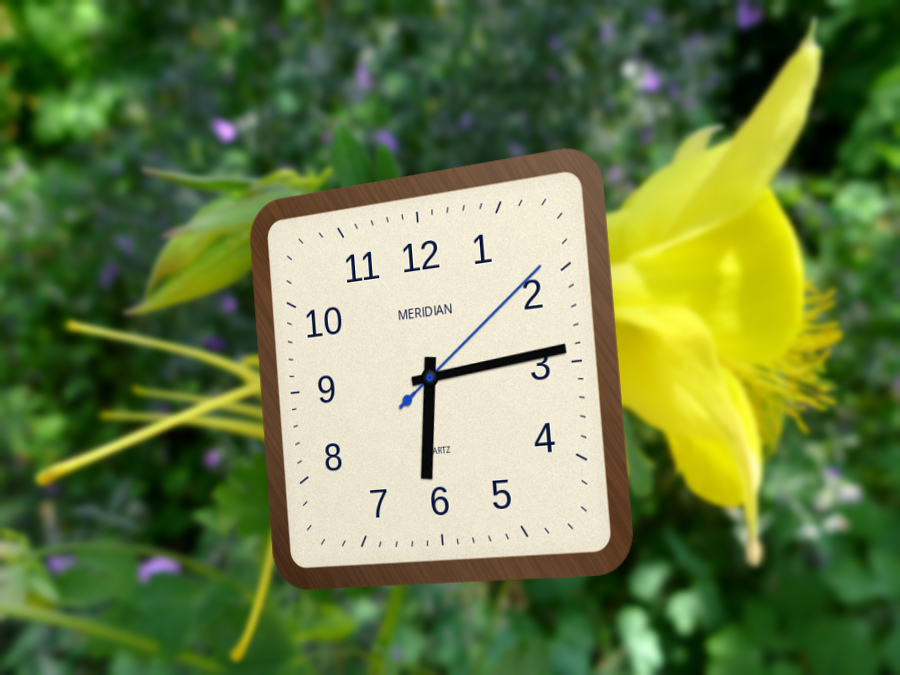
6:14:09
